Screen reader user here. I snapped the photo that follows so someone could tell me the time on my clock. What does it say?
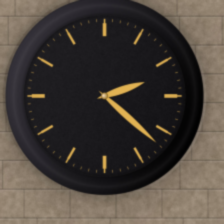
2:22
